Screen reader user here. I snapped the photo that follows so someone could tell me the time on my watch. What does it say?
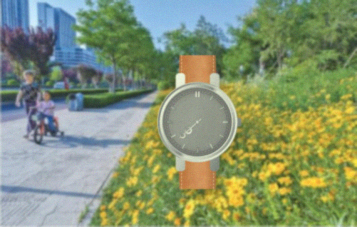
7:38
